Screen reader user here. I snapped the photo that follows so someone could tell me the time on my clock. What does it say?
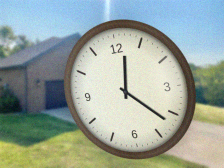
12:22
